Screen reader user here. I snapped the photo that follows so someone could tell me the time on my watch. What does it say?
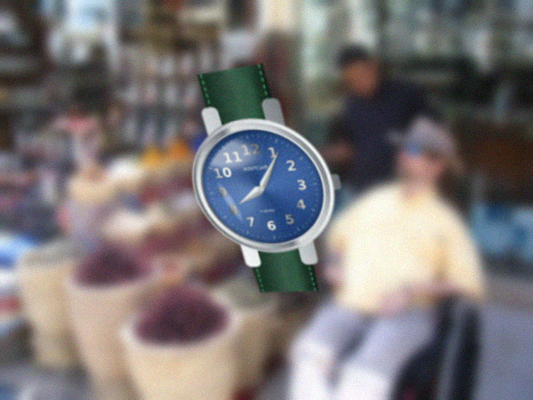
8:06
